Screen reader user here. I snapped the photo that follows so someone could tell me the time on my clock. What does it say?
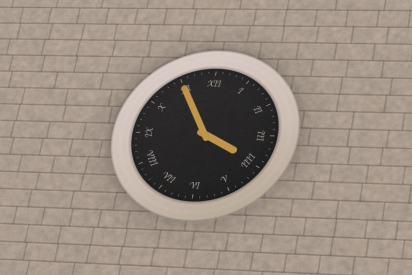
3:55
